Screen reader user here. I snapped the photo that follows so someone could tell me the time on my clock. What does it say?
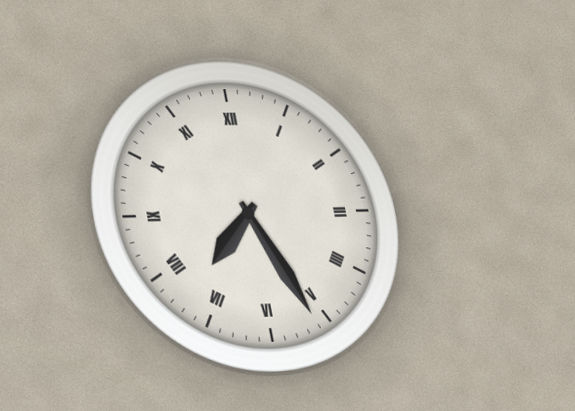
7:26
